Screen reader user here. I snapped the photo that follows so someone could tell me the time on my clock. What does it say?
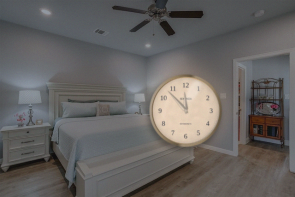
11:53
